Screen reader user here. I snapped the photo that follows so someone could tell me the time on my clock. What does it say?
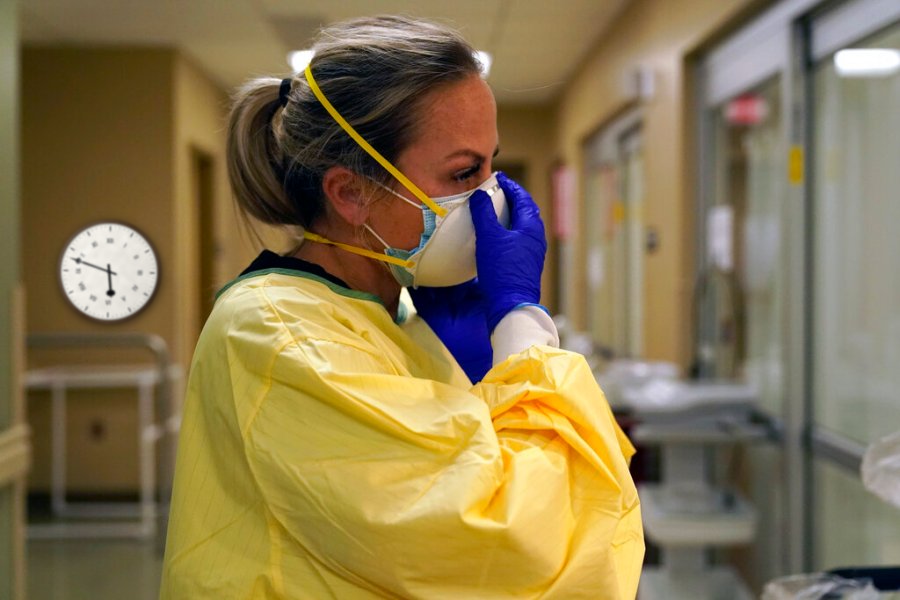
5:48
